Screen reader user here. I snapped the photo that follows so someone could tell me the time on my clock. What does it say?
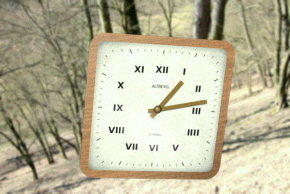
1:13
